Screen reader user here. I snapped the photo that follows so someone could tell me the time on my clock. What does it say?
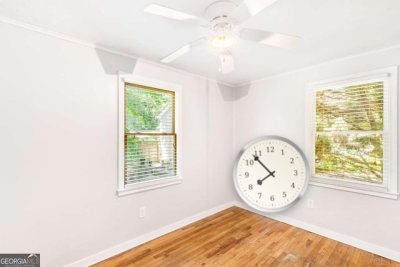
7:53
